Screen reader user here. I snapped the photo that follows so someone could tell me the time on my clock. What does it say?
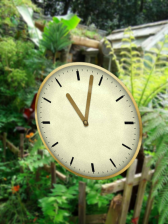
11:03
